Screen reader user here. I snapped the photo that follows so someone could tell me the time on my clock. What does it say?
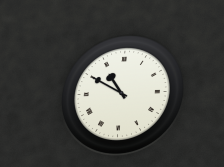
10:50
